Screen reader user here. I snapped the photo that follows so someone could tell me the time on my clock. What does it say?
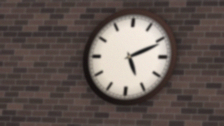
5:11
